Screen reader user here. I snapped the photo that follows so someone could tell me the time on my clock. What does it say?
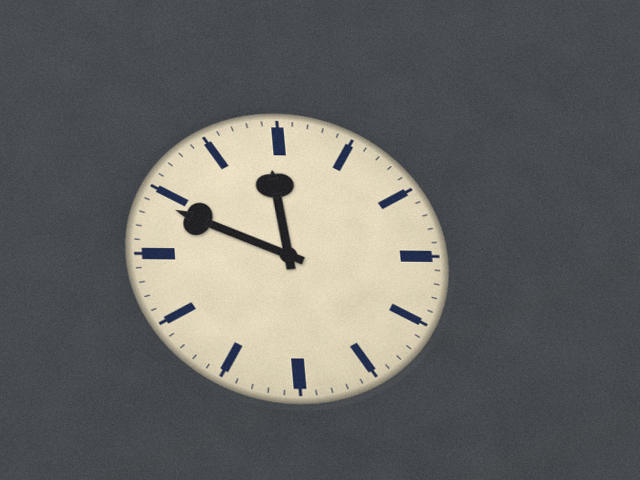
11:49
